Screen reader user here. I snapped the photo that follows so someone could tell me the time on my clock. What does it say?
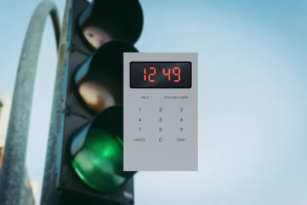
12:49
